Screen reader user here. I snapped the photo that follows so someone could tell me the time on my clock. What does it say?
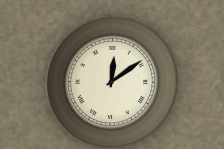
12:09
